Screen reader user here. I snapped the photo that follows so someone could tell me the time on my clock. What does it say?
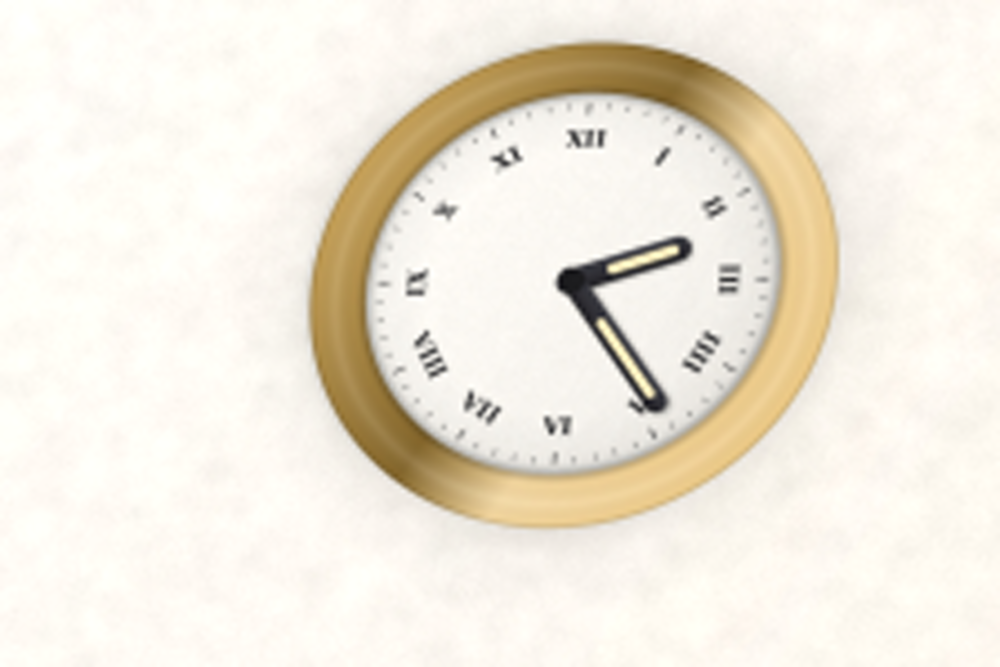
2:24
